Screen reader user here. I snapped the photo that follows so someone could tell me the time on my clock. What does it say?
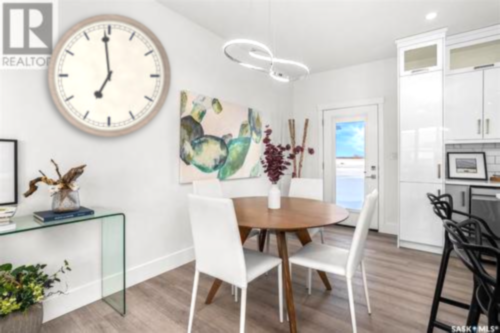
6:59
